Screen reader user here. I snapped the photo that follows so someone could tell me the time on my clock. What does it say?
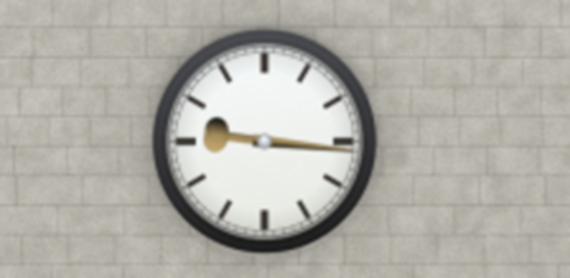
9:16
